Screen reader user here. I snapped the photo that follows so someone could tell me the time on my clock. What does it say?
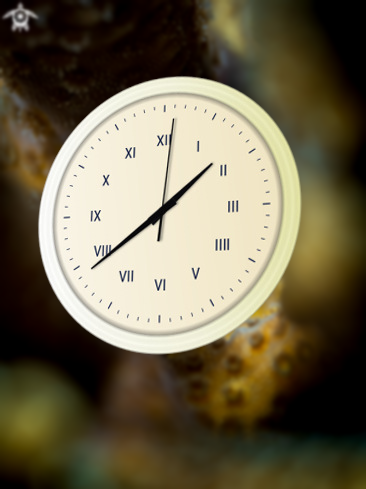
1:39:01
